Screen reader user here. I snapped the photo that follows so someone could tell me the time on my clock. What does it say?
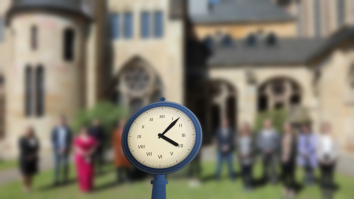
4:07
